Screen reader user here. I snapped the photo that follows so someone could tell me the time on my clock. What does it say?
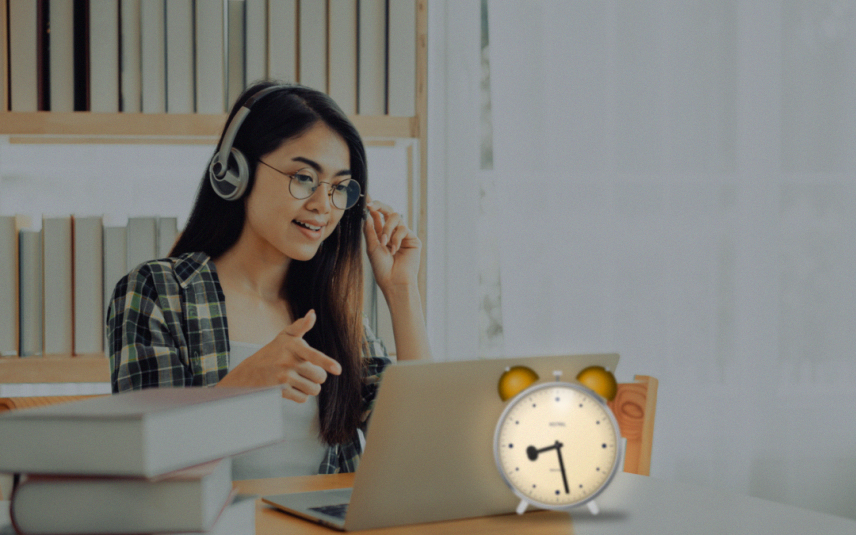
8:28
